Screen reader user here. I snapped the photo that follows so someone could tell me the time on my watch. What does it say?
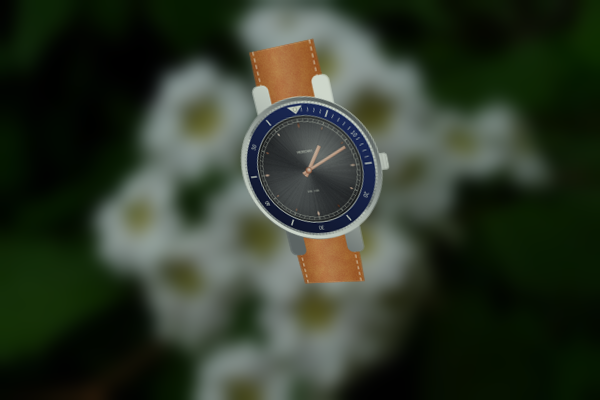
1:11
